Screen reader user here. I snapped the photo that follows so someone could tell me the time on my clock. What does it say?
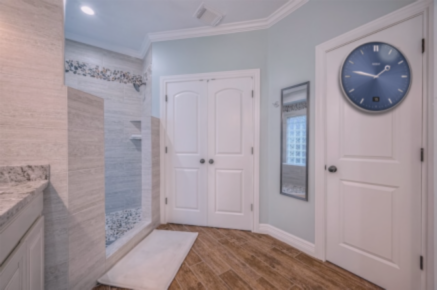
1:47
